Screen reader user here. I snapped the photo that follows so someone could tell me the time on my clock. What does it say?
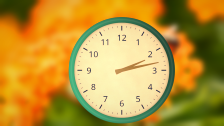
2:13
